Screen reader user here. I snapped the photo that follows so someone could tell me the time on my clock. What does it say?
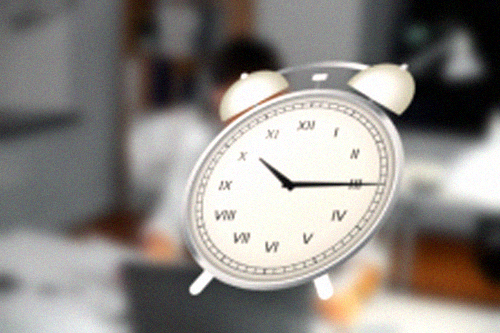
10:15
